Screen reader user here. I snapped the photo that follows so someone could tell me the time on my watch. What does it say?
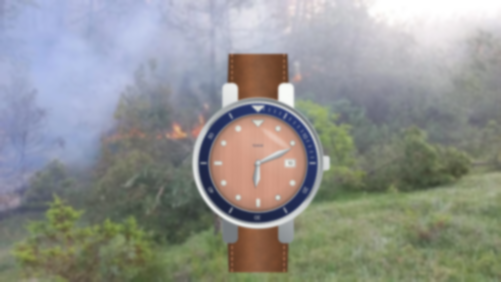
6:11
